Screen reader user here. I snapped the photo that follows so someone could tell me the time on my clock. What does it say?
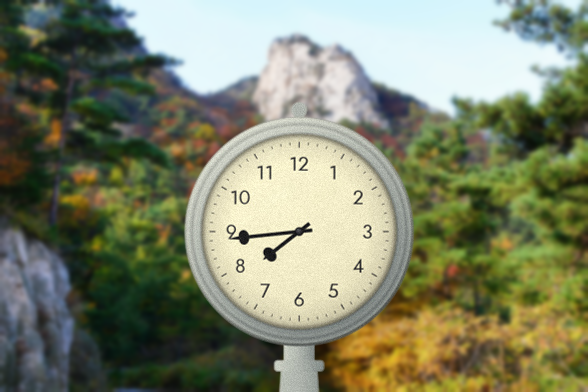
7:44
